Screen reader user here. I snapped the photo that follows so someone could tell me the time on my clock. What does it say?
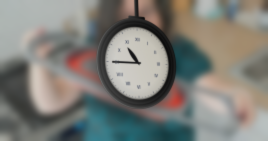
10:45
